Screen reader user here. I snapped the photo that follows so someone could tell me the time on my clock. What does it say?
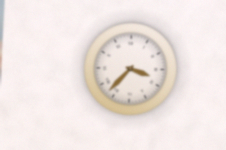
3:37
